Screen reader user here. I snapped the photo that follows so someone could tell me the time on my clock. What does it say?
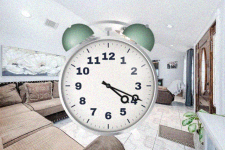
4:19
